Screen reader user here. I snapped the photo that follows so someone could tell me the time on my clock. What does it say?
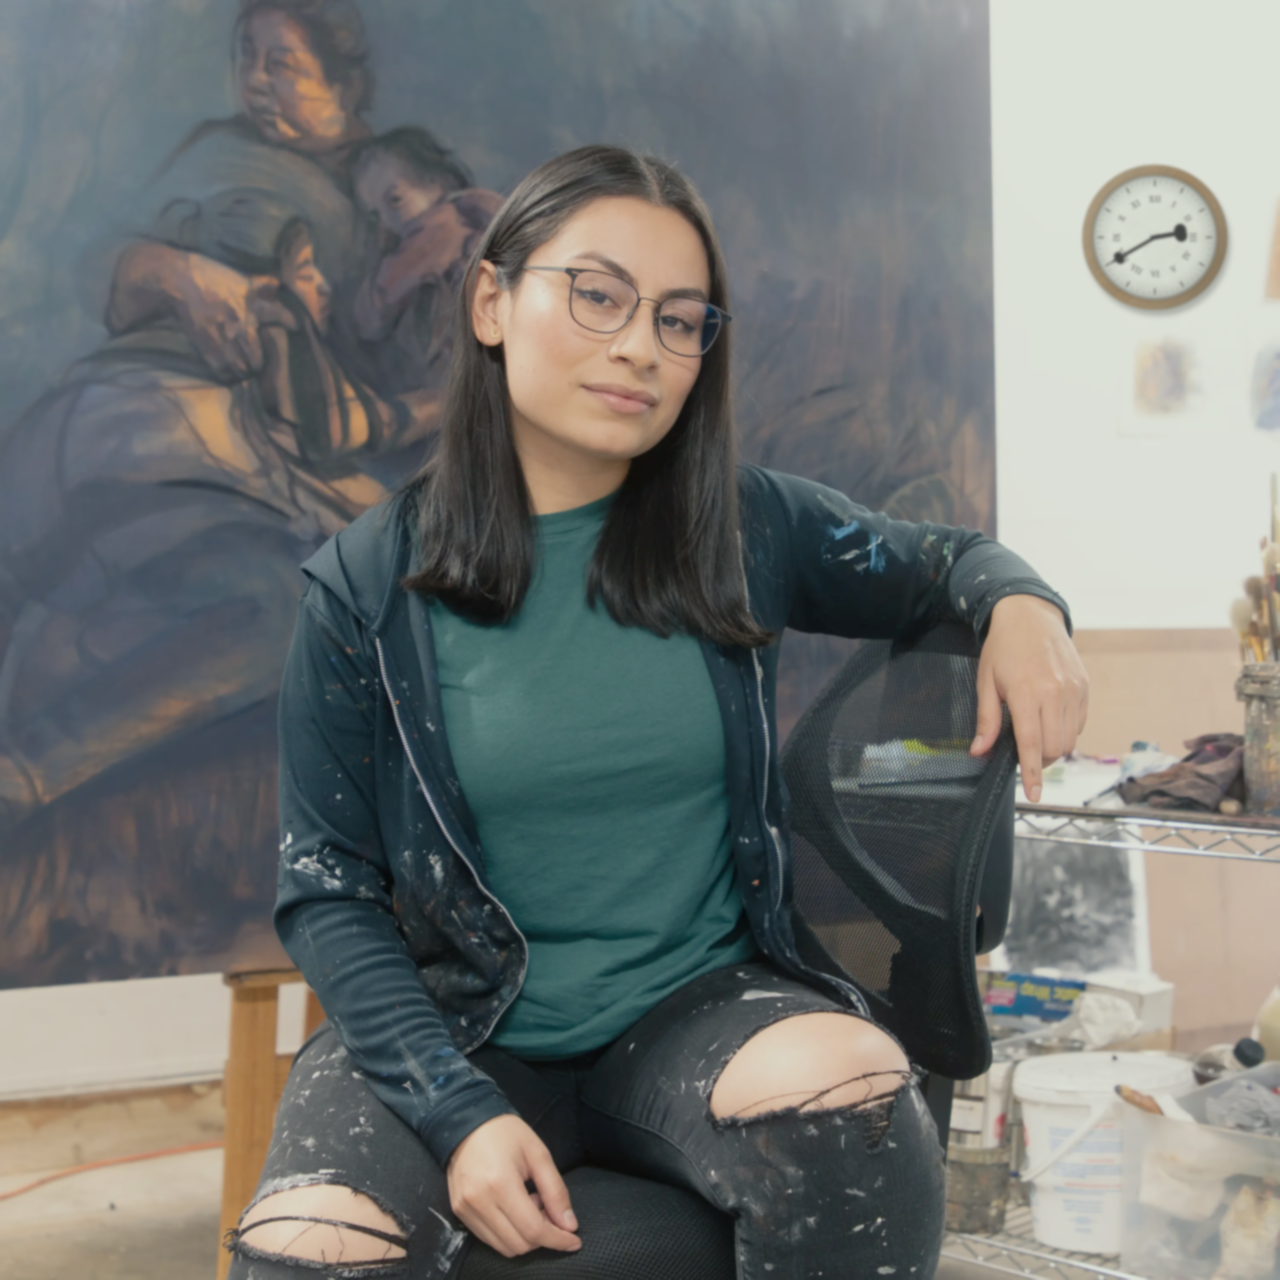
2:40
